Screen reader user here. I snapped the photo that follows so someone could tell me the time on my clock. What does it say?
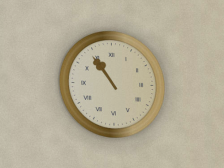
10:54
